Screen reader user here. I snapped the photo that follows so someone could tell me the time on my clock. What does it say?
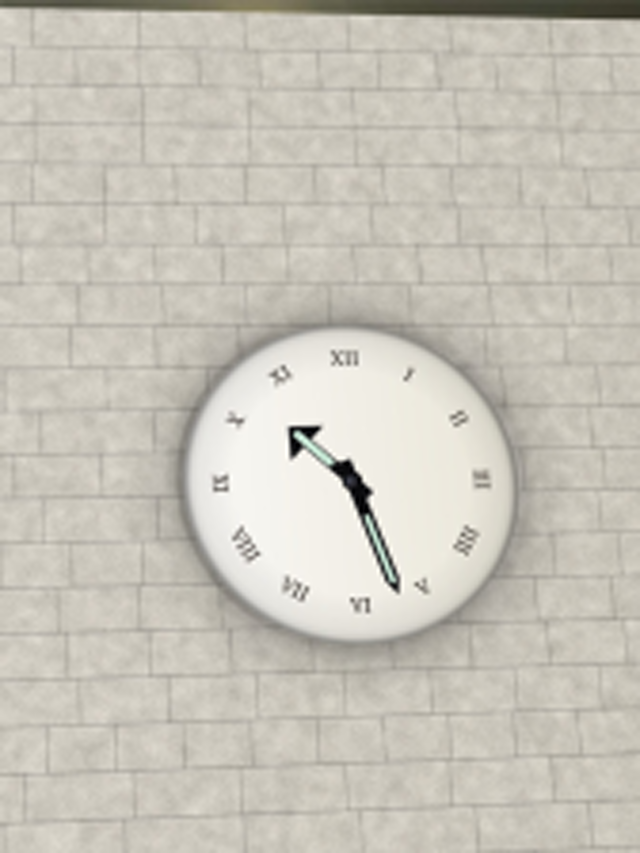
10:27
